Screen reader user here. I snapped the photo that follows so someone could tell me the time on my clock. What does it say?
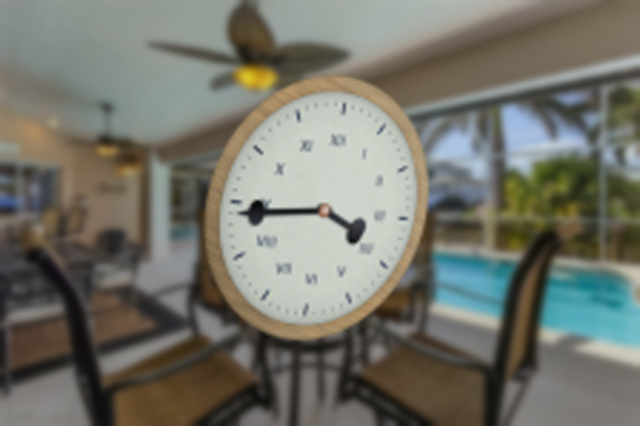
3:44
